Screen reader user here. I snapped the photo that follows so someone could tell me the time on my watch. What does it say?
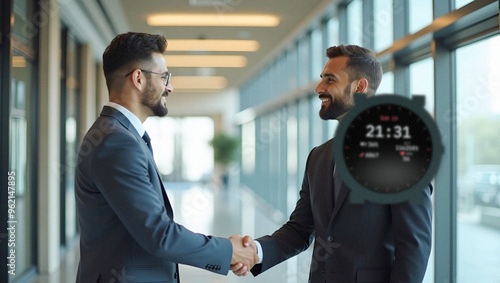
21:31
